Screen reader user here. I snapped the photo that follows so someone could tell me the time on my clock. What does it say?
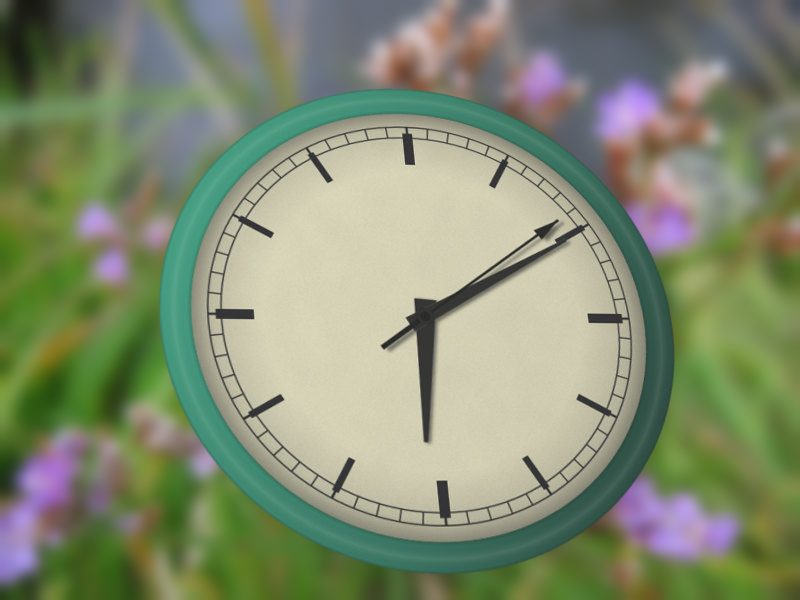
6:10:09
